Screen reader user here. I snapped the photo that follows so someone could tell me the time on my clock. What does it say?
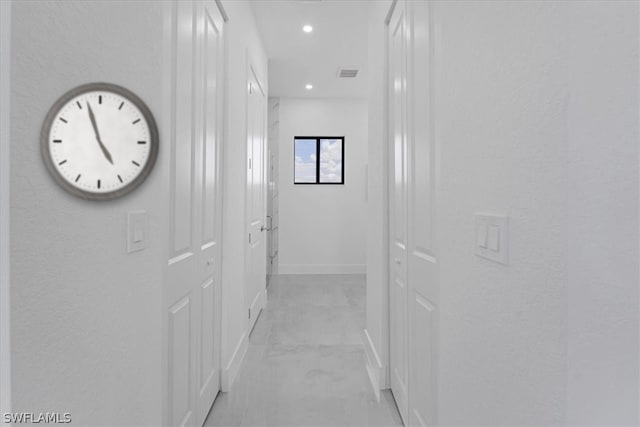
4:57
